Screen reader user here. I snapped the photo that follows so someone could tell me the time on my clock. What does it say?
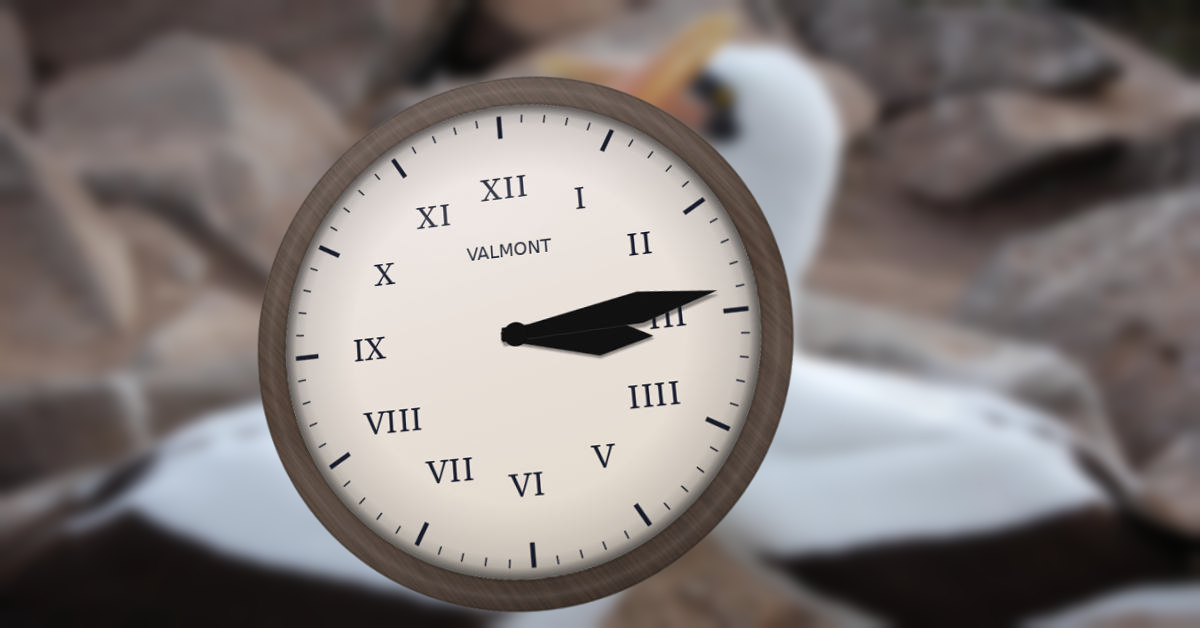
3:14
